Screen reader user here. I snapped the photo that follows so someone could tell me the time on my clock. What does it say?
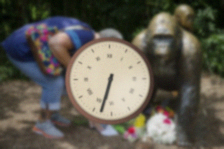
6:33
